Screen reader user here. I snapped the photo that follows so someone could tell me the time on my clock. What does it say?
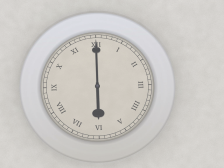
6:00
